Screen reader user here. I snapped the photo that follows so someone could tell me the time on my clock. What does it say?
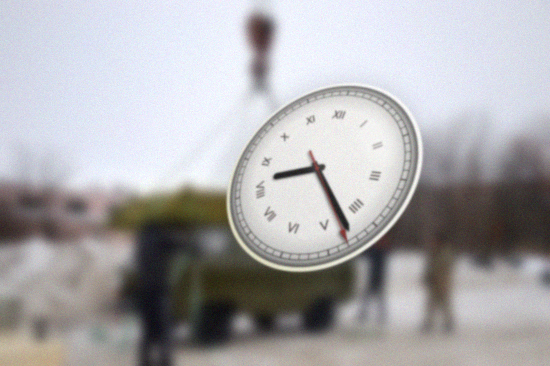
8:22:23
